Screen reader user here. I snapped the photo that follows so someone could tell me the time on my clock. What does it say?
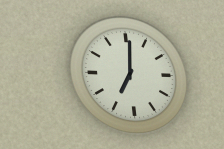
7:01
